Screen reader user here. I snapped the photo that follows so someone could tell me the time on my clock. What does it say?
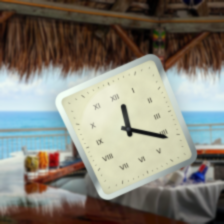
12:21
